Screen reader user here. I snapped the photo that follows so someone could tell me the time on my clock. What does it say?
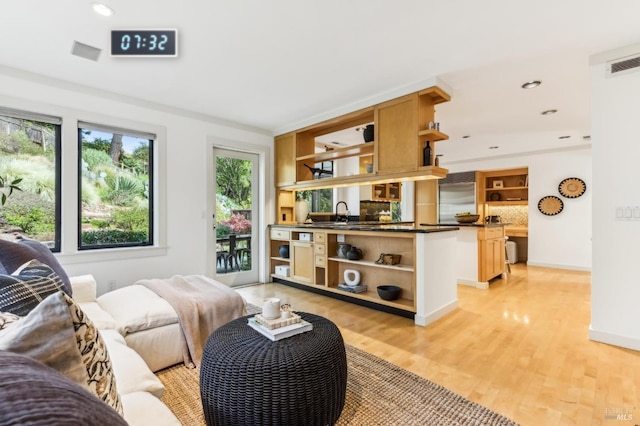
7:32
